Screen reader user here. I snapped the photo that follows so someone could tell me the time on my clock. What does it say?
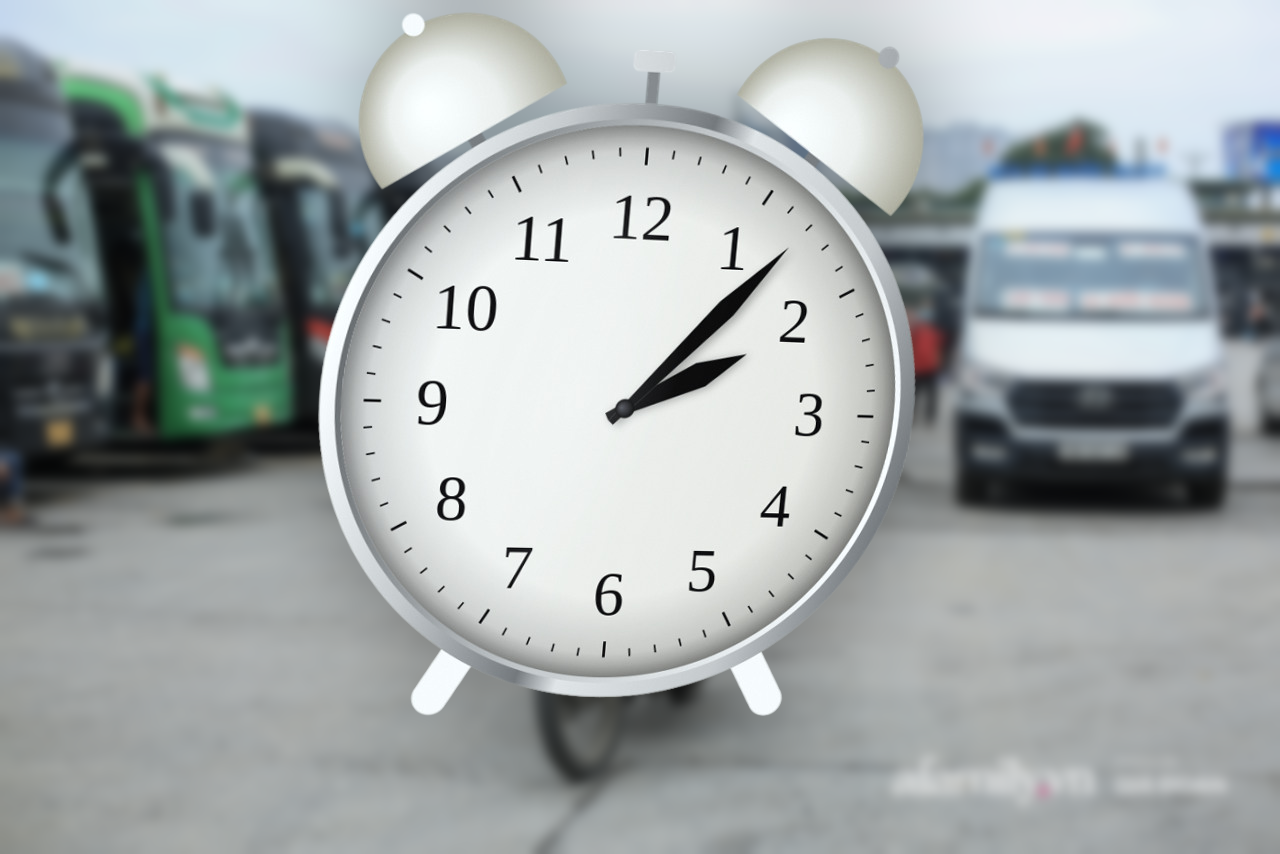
2:07
